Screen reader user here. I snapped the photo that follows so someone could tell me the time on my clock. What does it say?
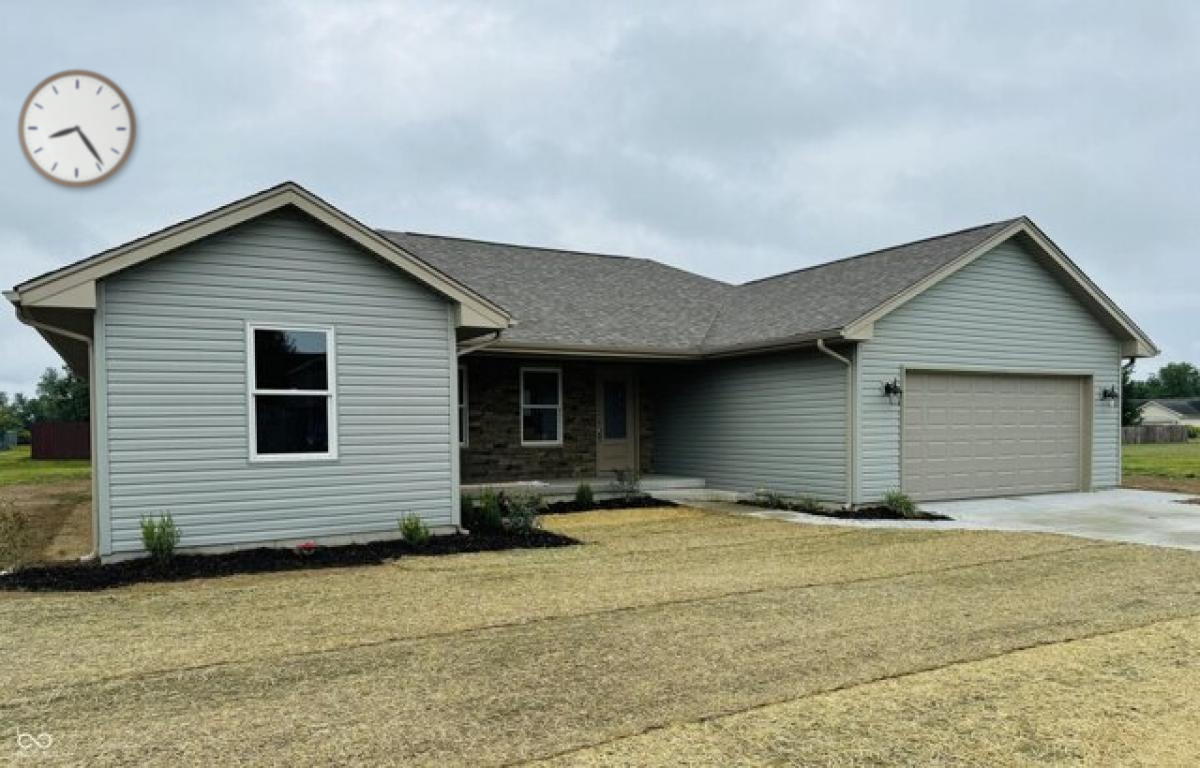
8:24
